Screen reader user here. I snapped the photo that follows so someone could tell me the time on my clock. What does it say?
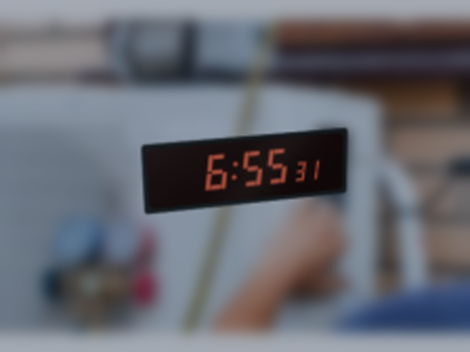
6:55:31
